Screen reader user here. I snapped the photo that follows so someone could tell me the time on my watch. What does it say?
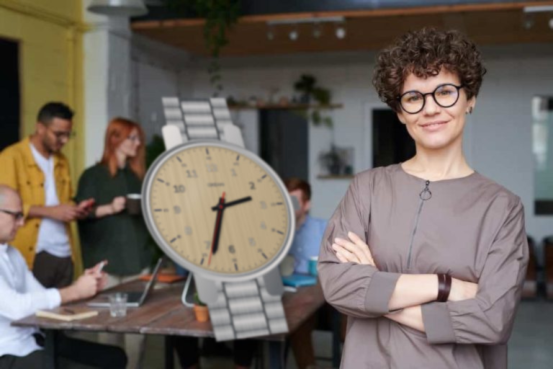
2:33:34
